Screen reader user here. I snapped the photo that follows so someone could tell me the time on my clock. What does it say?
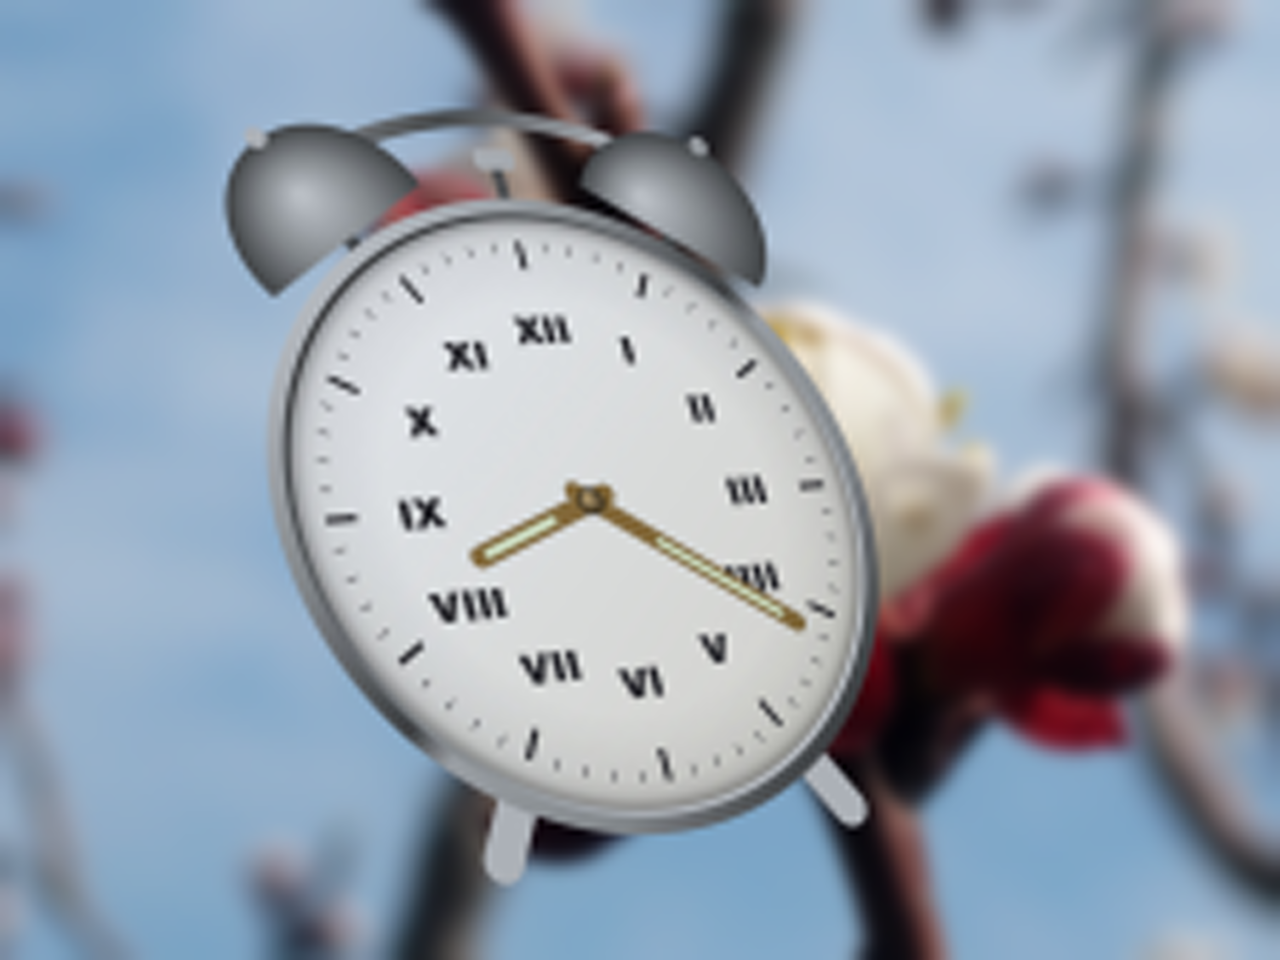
8:21
